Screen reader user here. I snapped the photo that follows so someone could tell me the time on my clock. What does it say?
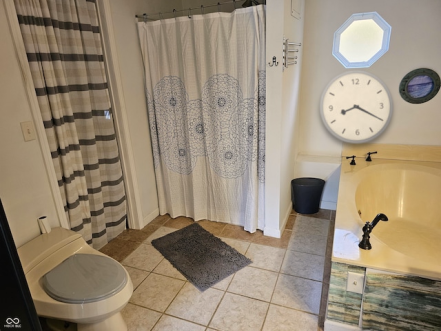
8:20
